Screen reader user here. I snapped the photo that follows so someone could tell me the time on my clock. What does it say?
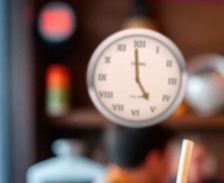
4:59
